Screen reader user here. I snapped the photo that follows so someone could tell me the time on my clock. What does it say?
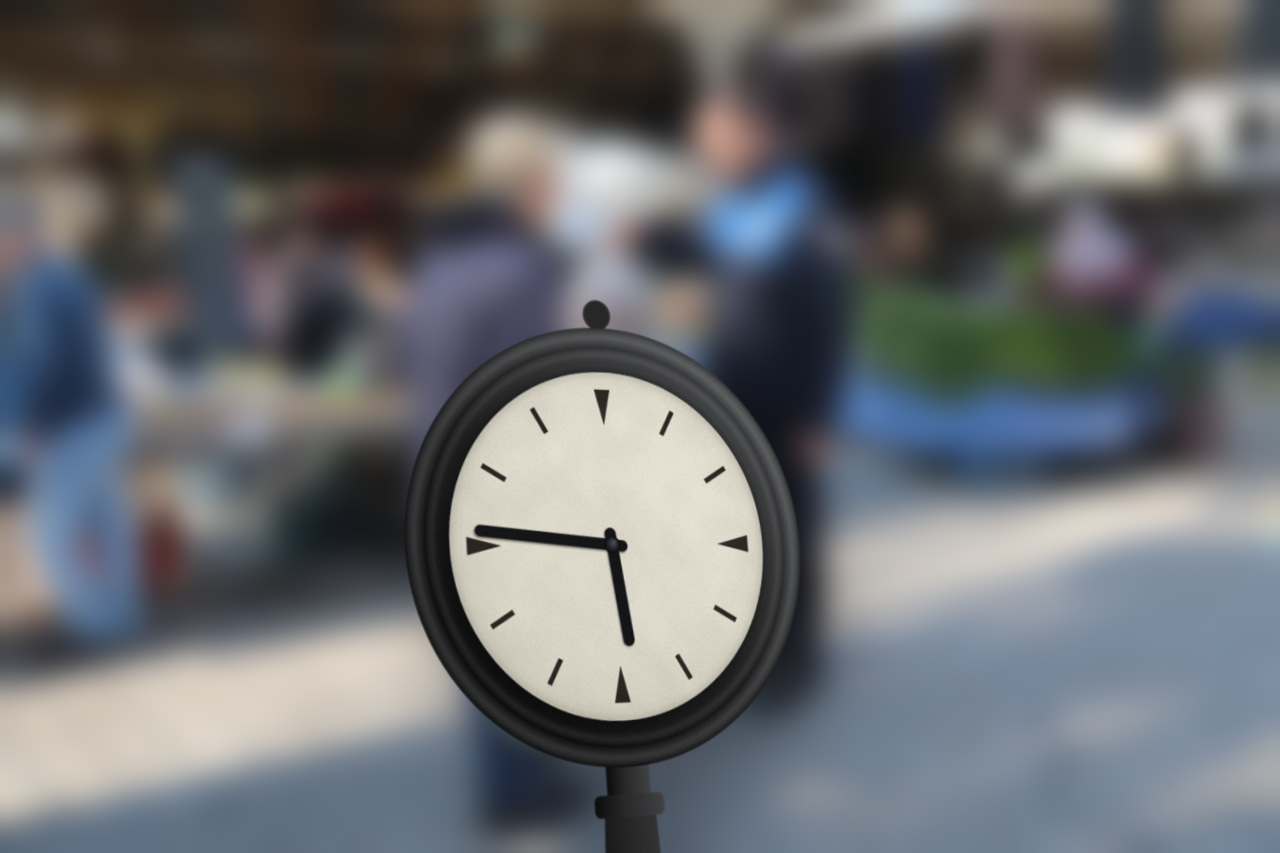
5:46
